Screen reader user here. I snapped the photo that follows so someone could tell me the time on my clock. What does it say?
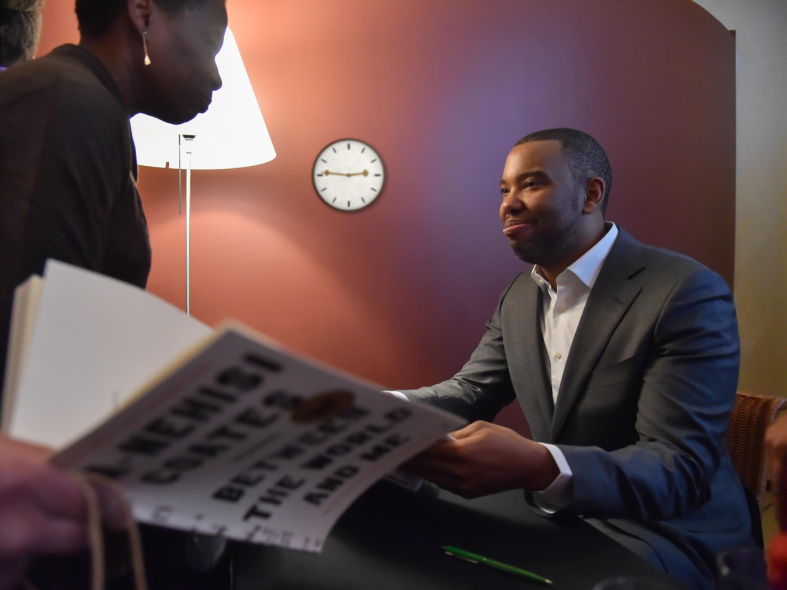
2:46
